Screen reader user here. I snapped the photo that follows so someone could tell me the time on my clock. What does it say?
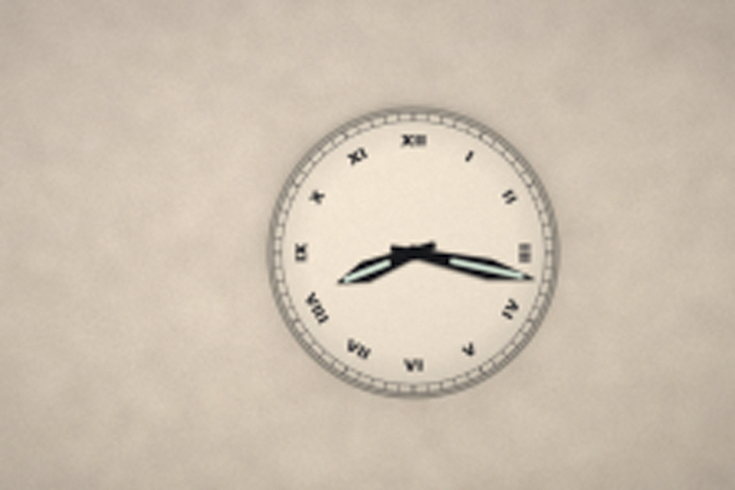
8:17
